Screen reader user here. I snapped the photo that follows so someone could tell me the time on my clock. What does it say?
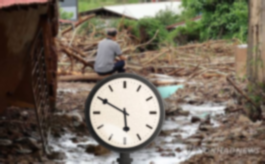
5:50
